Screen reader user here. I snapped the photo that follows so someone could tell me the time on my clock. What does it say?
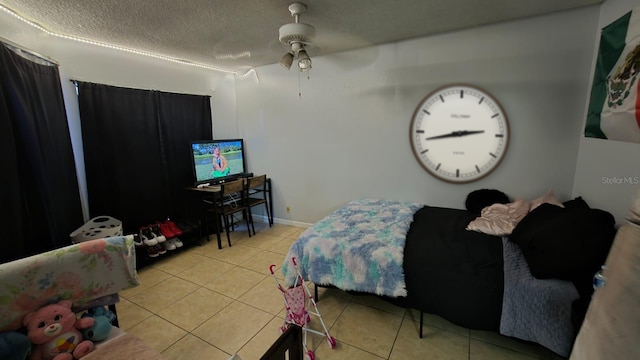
2:43
